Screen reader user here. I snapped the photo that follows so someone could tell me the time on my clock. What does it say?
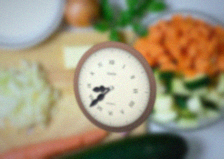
8:38
